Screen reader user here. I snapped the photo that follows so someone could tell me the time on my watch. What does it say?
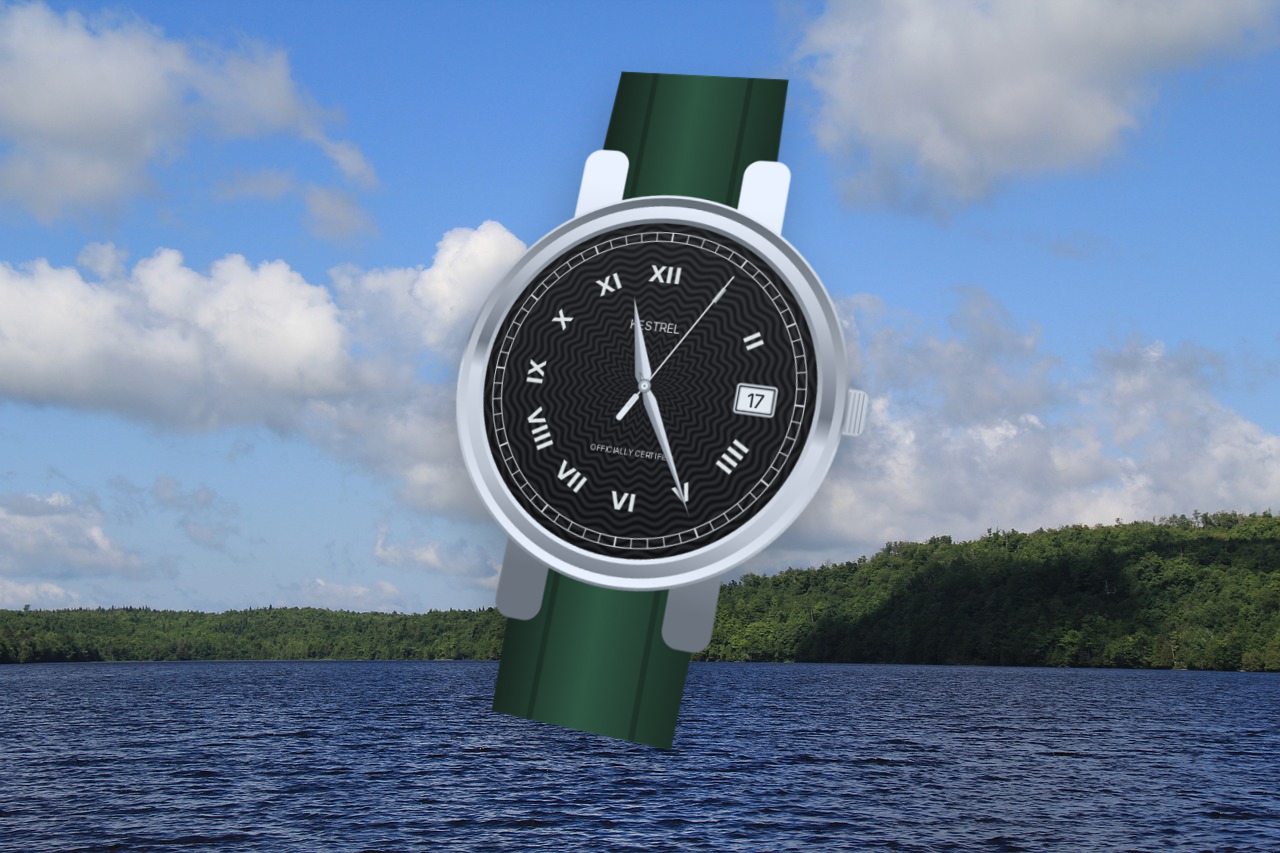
11:25:05
